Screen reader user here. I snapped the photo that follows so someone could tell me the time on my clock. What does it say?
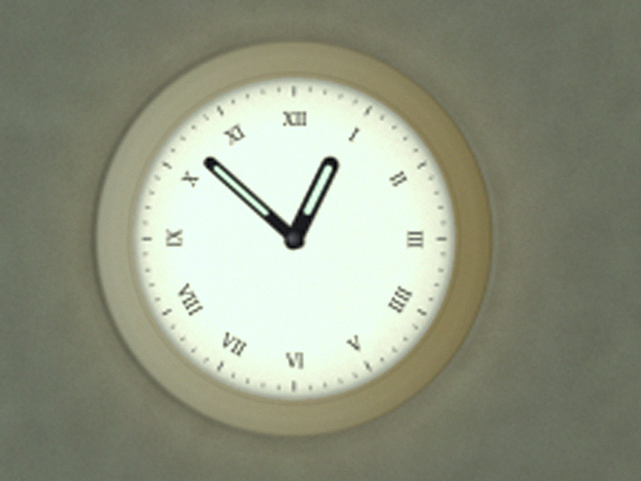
12:52
